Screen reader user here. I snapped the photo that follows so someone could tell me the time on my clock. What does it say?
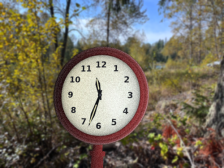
11:33
